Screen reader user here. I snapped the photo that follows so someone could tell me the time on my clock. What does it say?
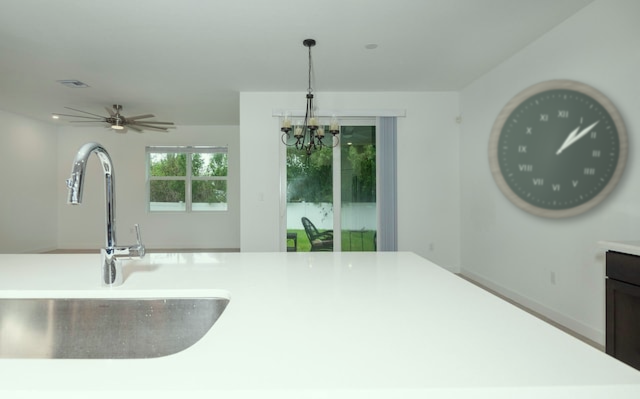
1:08
